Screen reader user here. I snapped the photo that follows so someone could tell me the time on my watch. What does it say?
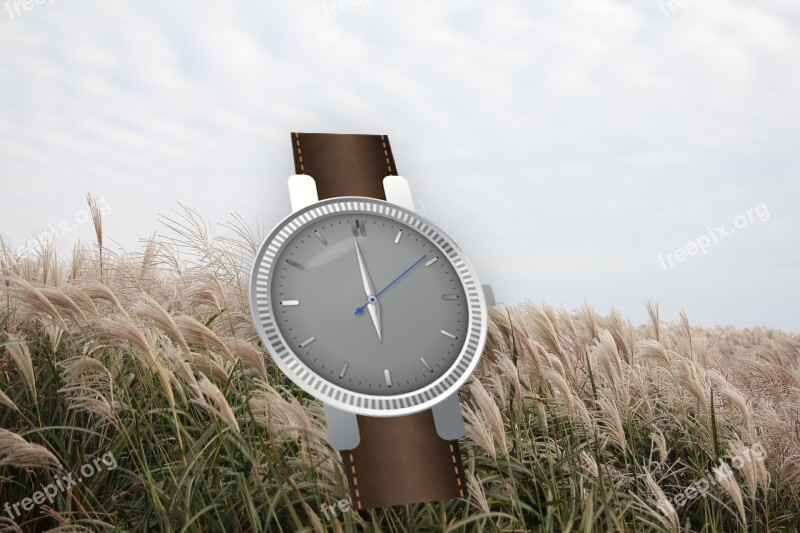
5:59:09
